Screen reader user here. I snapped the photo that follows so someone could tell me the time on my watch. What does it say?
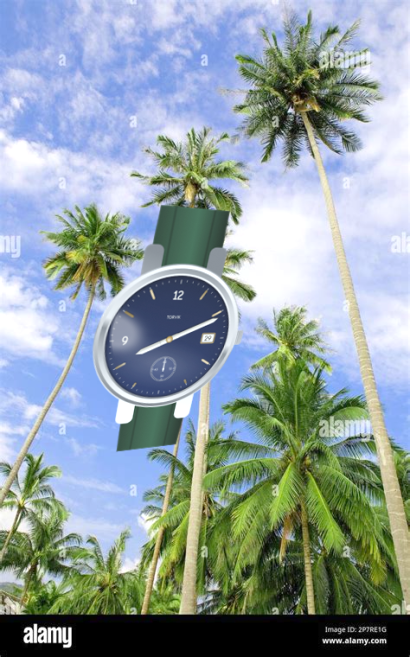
8:11
